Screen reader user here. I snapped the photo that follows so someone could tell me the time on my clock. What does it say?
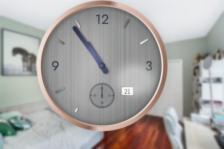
10:54
